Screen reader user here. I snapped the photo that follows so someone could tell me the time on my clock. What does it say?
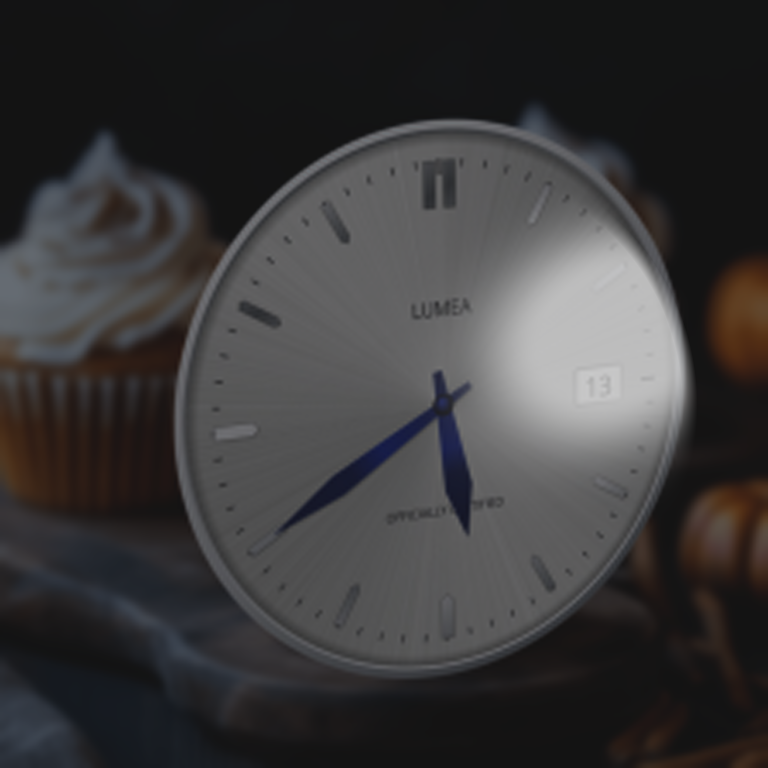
5:40
